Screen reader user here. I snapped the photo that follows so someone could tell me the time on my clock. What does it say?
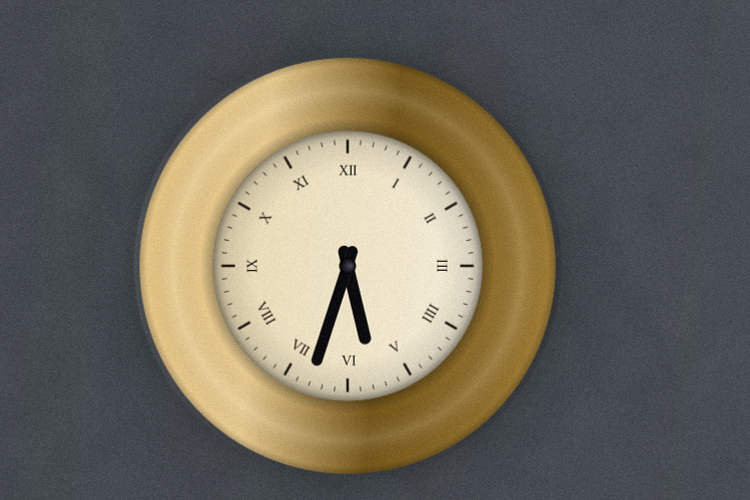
5:33
